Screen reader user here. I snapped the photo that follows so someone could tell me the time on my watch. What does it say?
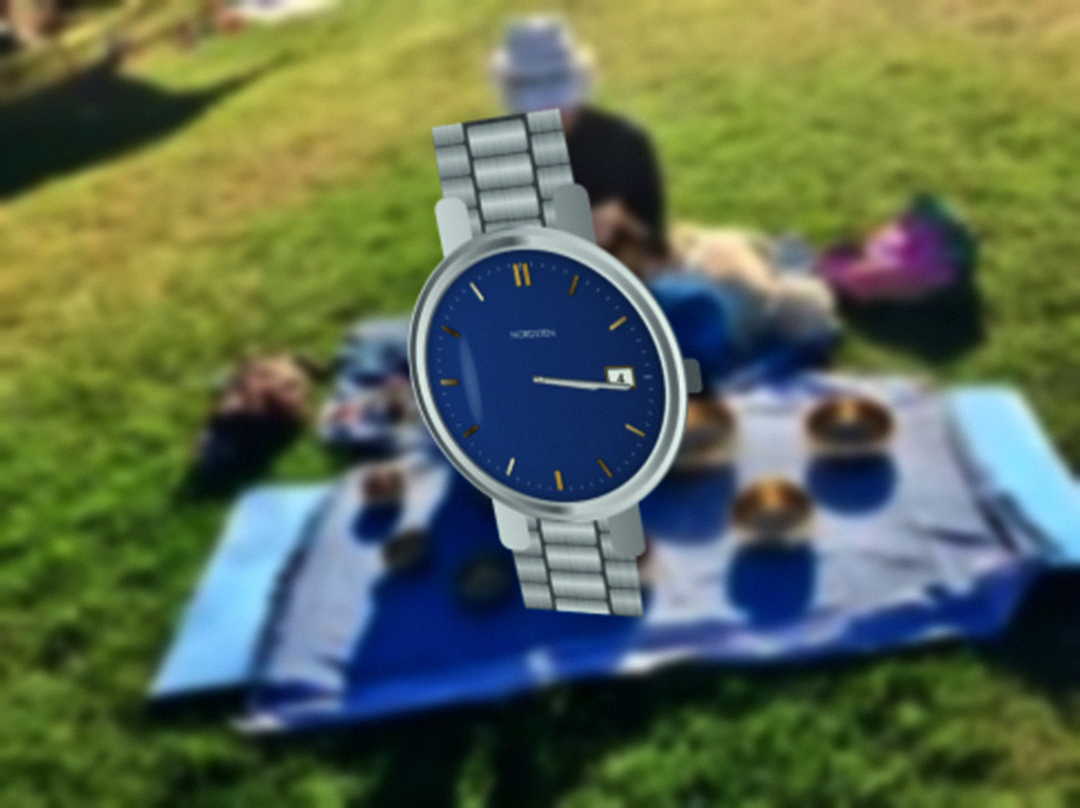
3:16
